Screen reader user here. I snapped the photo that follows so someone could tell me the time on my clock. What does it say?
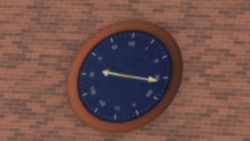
9:16
